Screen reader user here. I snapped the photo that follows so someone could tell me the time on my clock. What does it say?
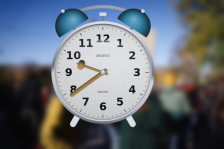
9:39
